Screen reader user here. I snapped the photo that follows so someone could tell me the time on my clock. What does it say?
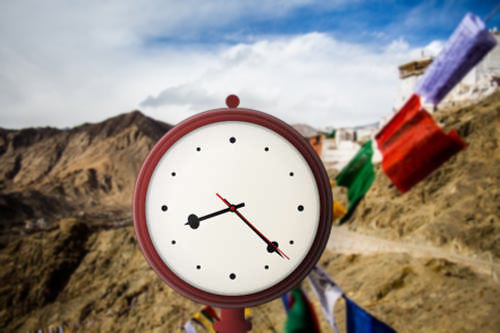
8:22:22
